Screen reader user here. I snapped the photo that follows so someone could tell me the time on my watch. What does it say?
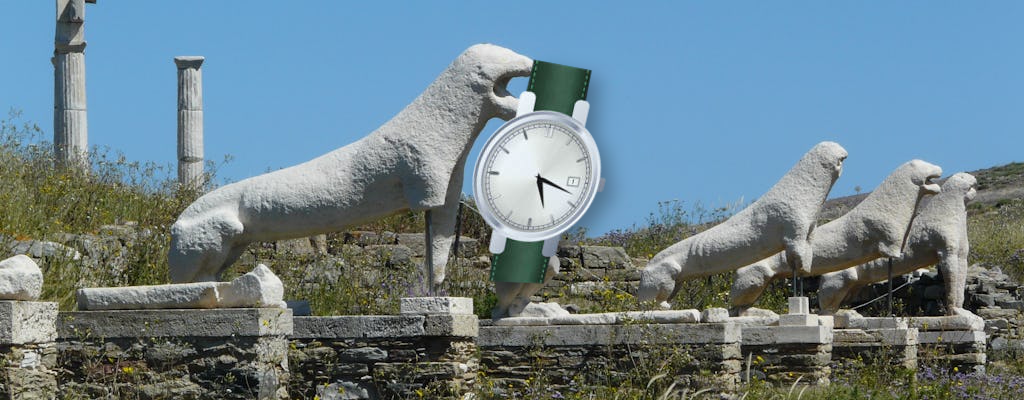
5:18
